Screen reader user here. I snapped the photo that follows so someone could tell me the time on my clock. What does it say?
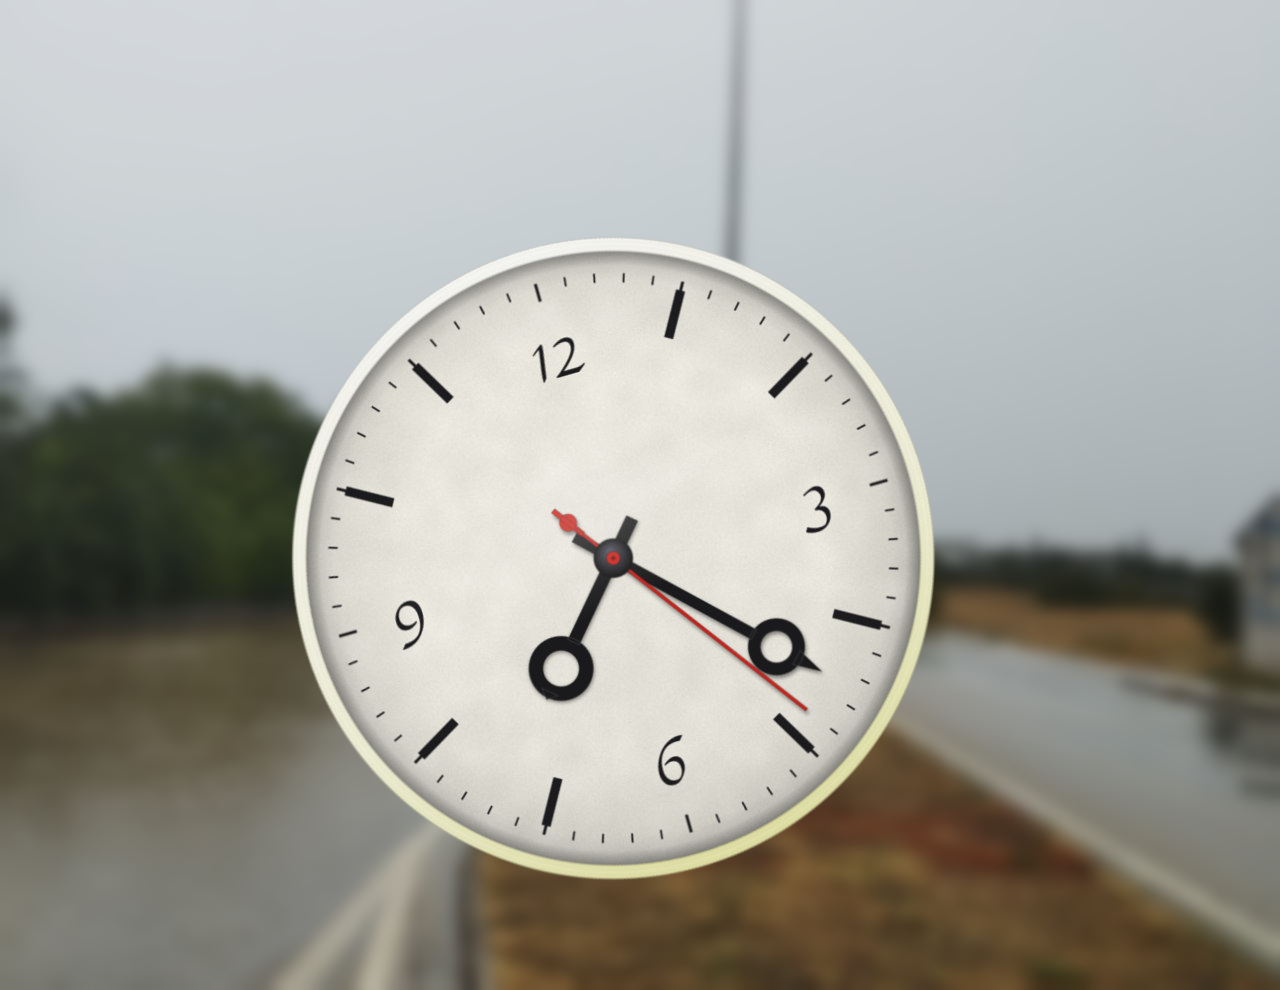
7:22:24
